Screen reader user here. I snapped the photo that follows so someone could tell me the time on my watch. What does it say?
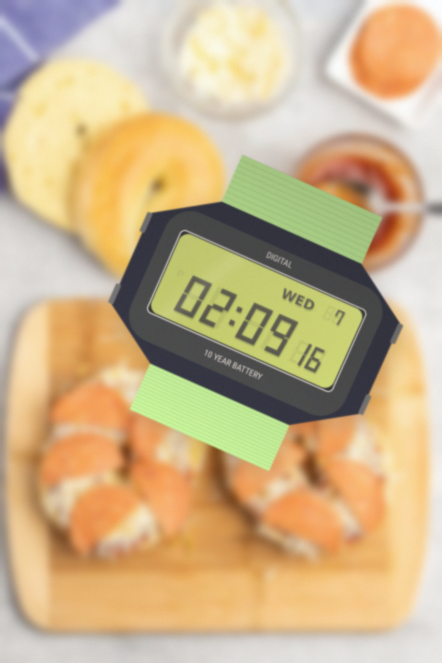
2:09:16
